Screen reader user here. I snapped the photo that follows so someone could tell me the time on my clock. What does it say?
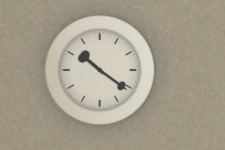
10:21
